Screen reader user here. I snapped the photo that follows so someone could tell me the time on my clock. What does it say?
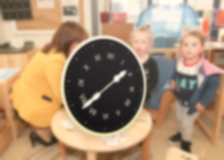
1:38
